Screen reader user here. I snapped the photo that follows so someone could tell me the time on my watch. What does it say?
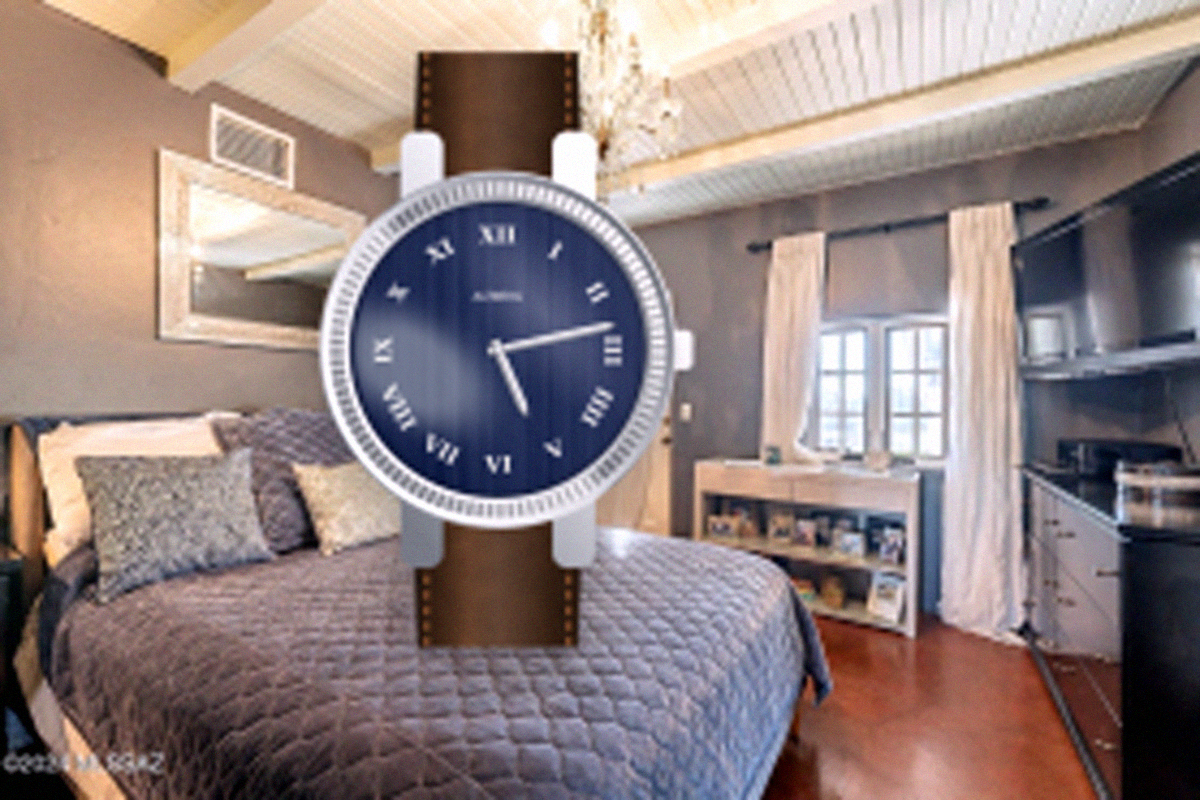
5:13
